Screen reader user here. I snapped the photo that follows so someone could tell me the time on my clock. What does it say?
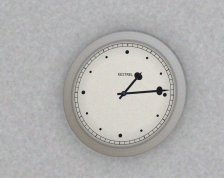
1:14
